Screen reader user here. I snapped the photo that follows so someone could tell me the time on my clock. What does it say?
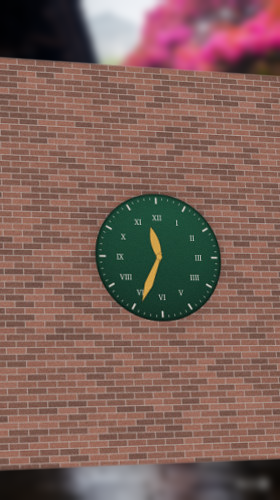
11:34
